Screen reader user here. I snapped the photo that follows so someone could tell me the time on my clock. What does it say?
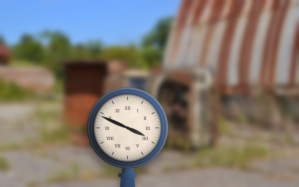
3:49
